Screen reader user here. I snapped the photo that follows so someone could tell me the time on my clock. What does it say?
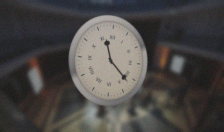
11:22
